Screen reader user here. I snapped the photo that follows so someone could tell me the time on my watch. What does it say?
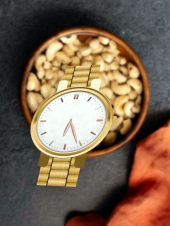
6:26
